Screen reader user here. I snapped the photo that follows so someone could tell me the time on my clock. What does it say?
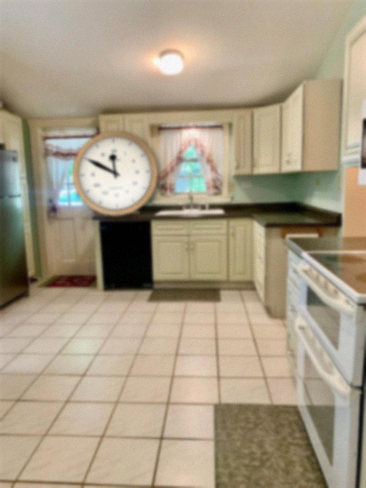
11:50
